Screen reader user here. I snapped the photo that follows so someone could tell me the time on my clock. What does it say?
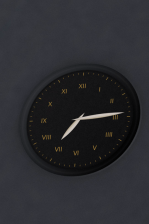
7:14
